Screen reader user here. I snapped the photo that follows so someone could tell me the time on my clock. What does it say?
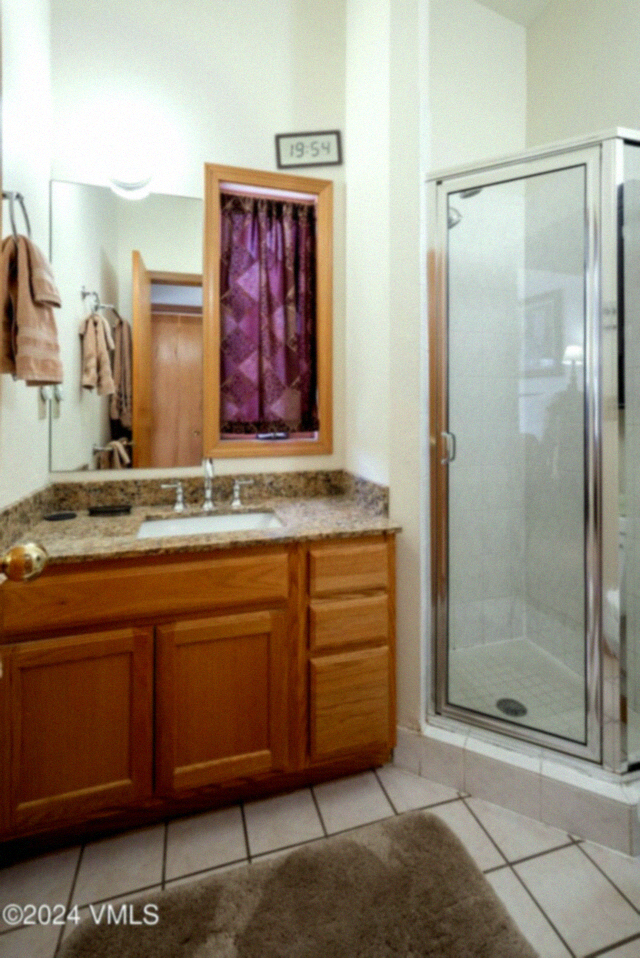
19:54
